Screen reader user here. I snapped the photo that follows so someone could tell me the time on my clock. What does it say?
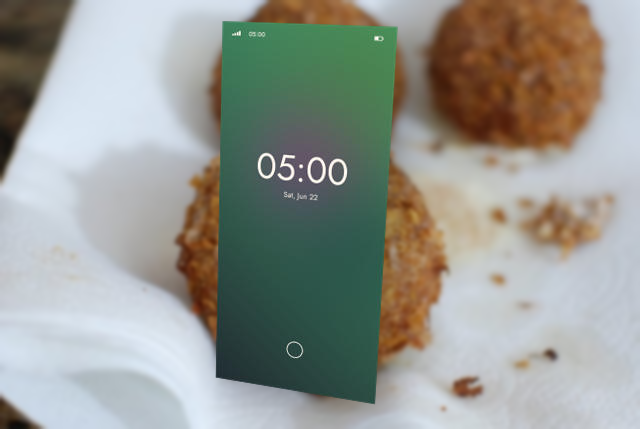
5:00
